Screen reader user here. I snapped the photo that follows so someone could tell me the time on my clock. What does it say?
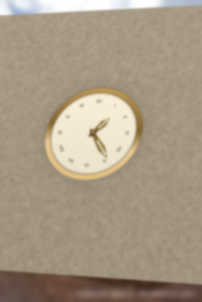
1:24
